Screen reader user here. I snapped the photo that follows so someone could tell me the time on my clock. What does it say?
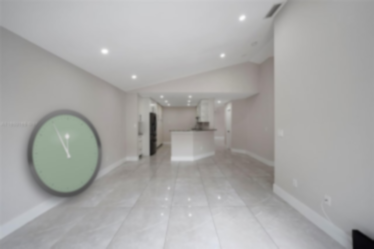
11:55
